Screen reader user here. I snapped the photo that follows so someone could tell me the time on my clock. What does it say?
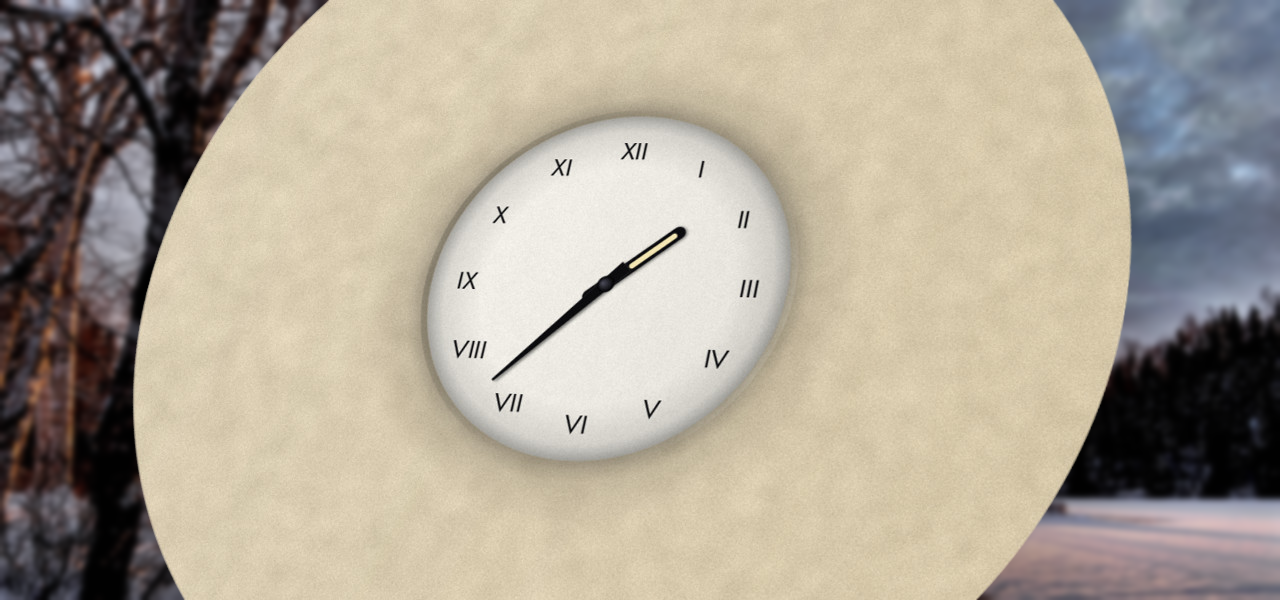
1:37
